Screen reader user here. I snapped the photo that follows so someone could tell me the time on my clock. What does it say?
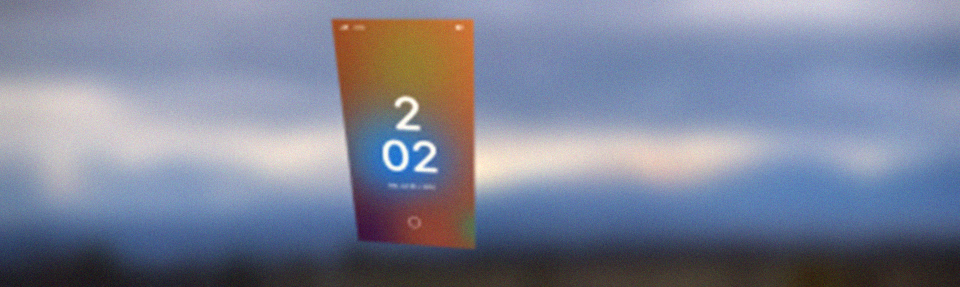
2:02
